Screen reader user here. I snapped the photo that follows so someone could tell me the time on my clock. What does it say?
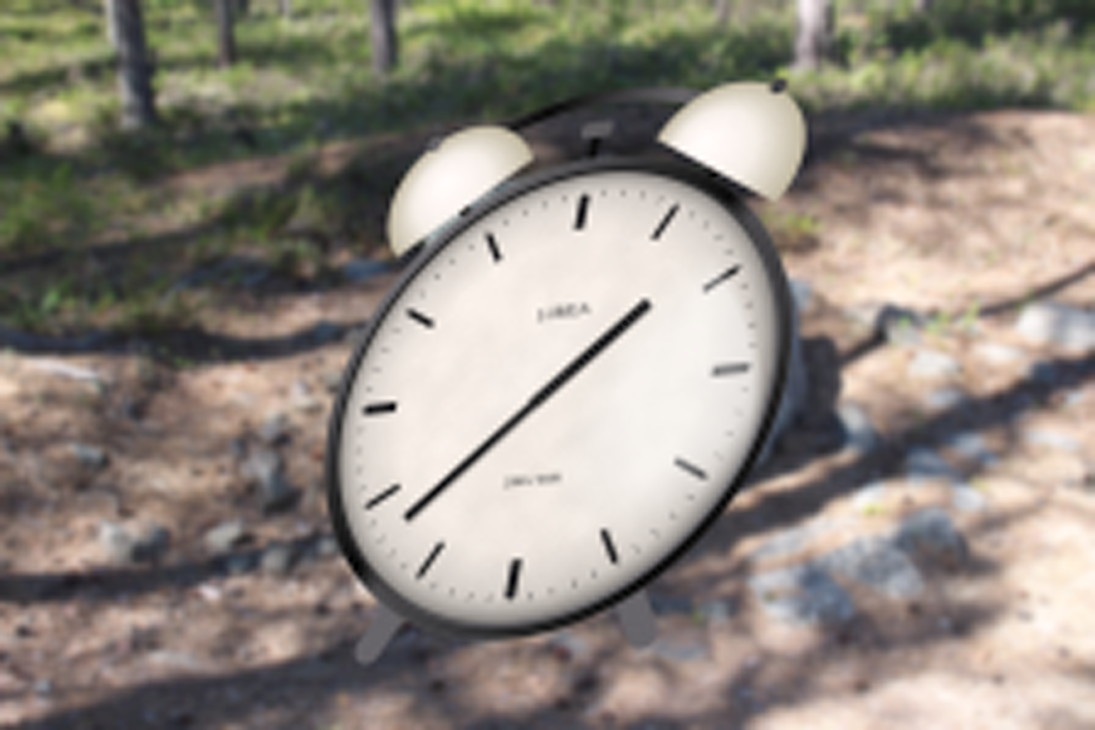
1:38
